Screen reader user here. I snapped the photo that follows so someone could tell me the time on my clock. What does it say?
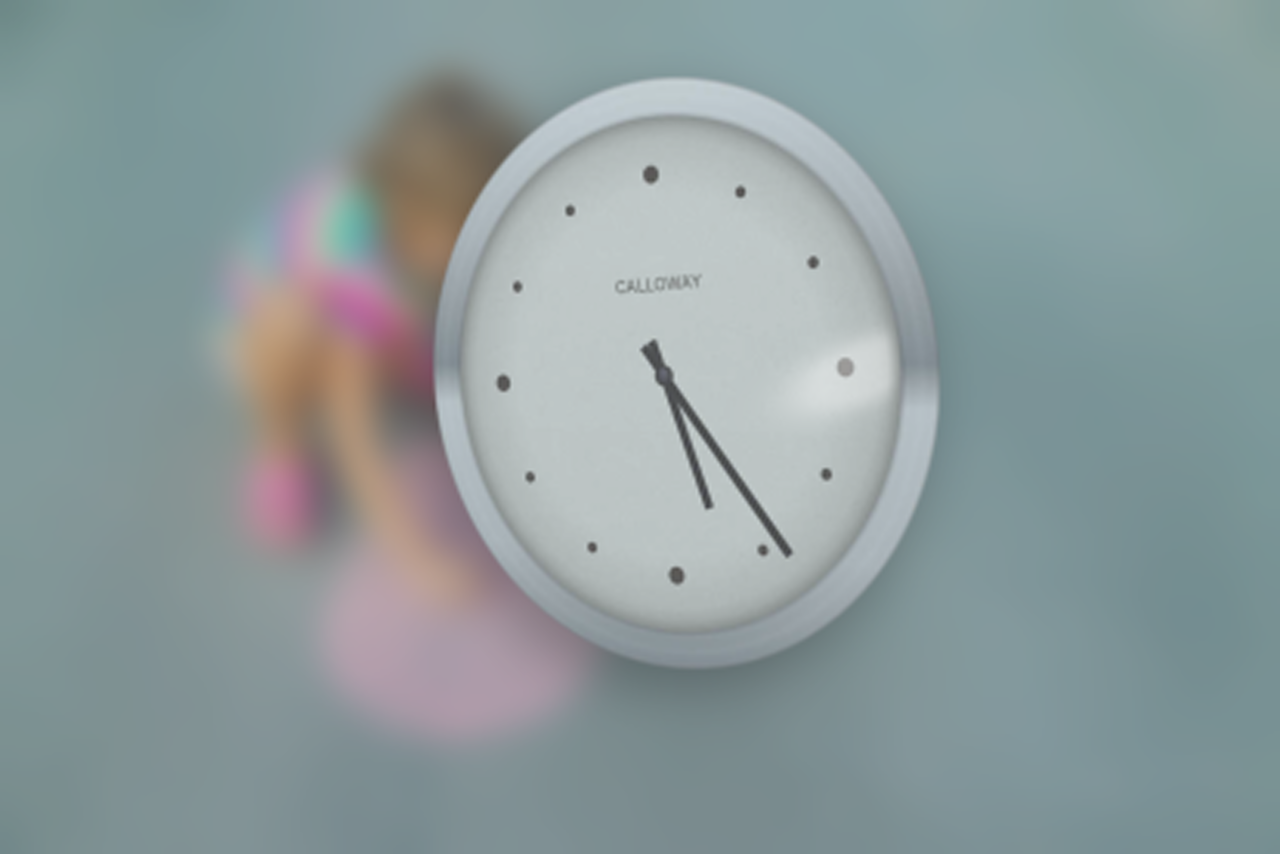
5:24
